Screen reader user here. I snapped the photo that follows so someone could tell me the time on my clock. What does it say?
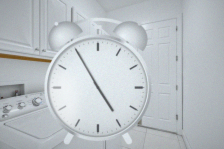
4:55
